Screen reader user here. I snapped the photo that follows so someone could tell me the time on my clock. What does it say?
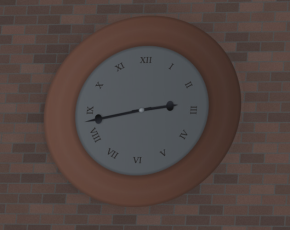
2:43
